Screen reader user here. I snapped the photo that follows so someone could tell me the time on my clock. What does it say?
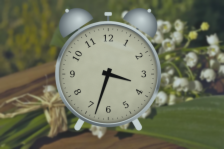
3:33
